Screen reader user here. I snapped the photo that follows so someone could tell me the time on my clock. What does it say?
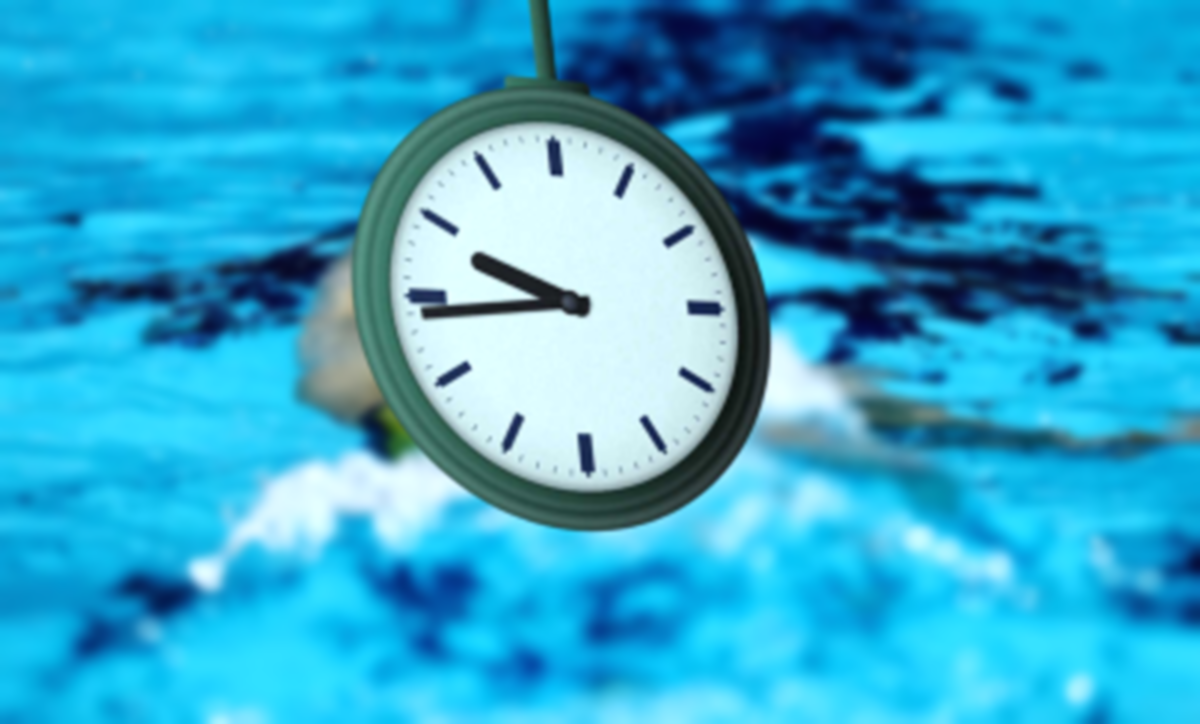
9:44
